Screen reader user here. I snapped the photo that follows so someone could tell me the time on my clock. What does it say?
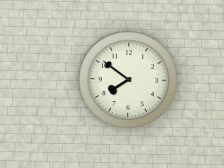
7:51
